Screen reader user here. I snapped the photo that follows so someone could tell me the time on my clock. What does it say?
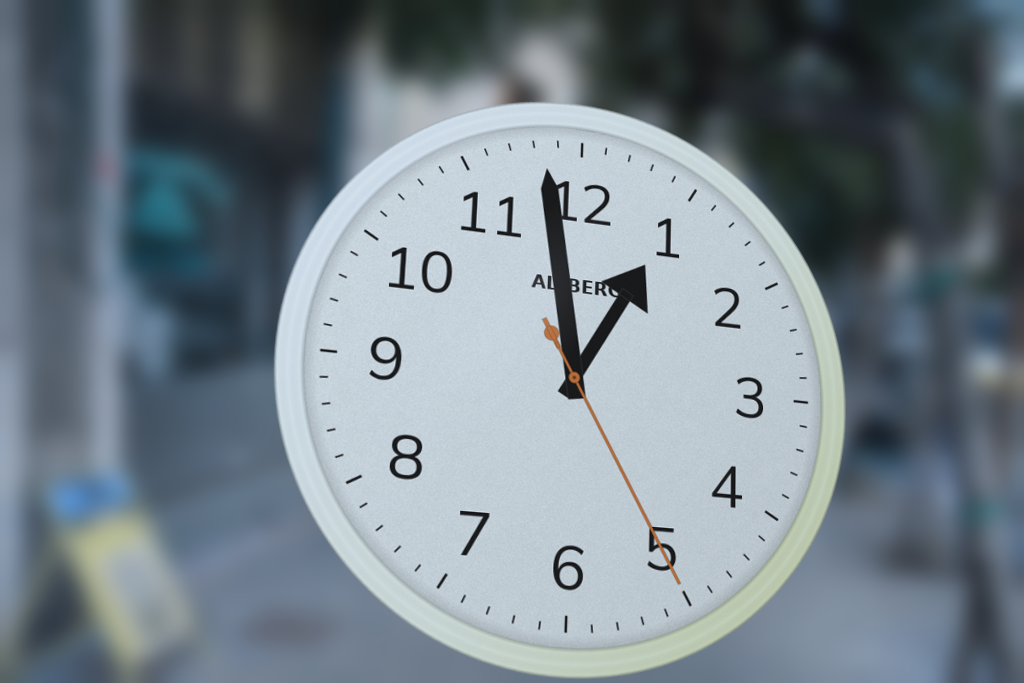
12:58:25
